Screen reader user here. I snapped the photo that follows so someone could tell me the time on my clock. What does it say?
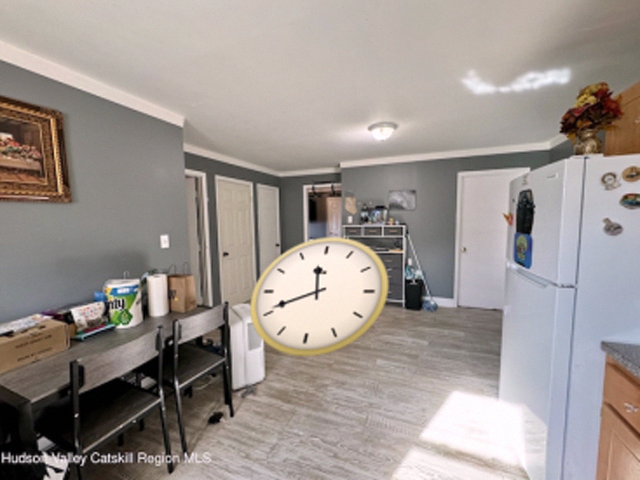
11:41
